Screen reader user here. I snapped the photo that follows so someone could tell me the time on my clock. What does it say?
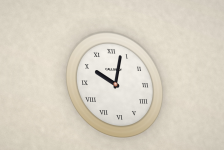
10:03
